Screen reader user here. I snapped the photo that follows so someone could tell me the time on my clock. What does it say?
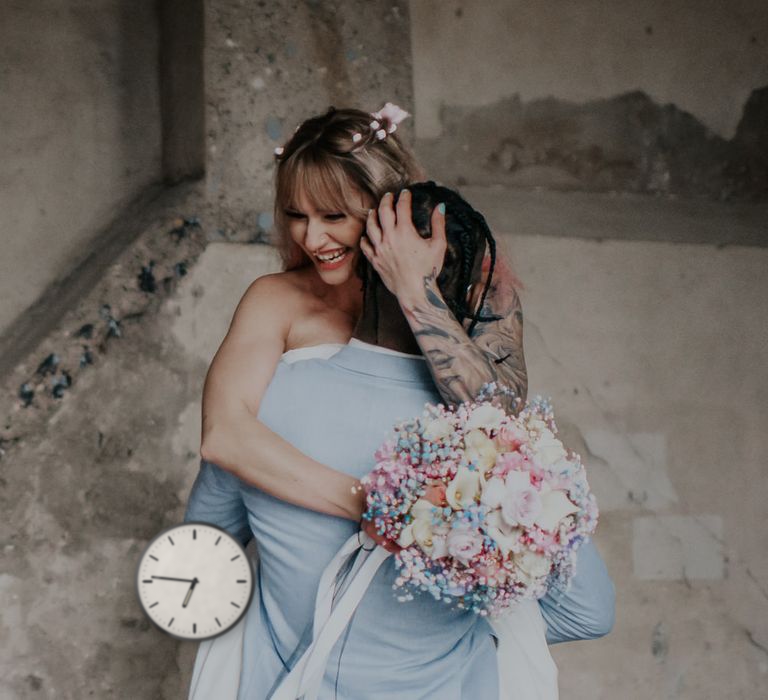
6:46
